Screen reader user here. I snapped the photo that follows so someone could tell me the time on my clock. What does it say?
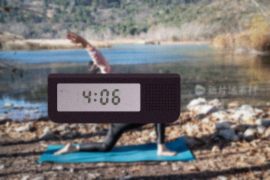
4:06
